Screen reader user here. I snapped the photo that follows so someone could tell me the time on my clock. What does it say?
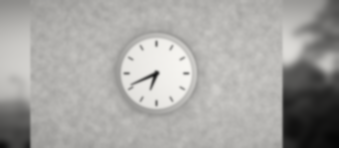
6:41
